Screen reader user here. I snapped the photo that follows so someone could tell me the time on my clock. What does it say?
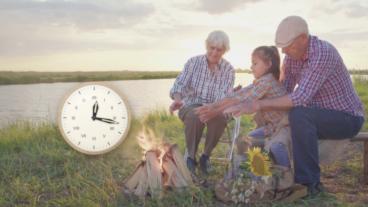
12:17
